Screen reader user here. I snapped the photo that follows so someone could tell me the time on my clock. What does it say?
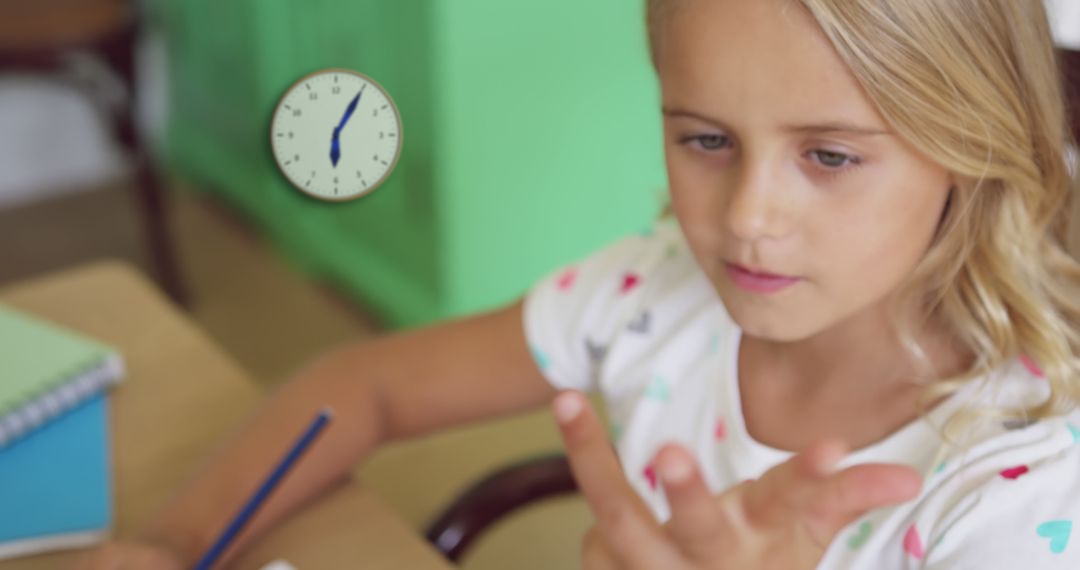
6:05
